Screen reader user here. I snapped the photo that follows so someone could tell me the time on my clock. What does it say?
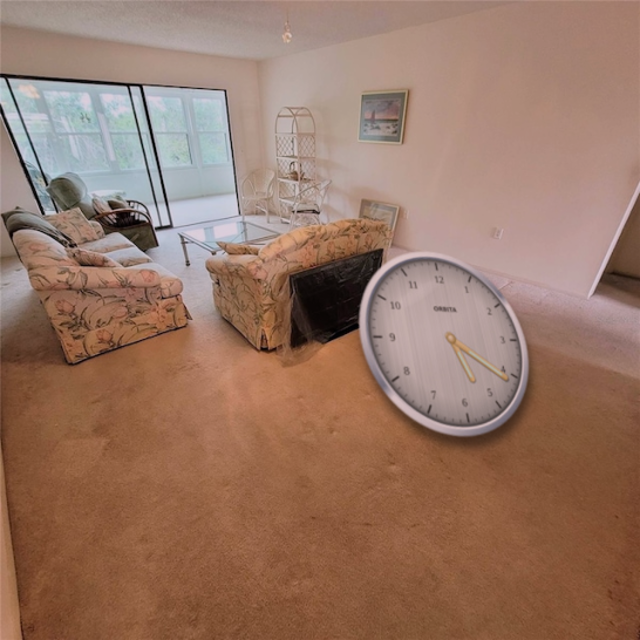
5:21
